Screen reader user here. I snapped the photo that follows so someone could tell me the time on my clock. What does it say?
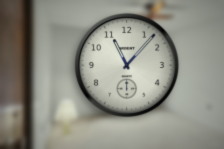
11:07
